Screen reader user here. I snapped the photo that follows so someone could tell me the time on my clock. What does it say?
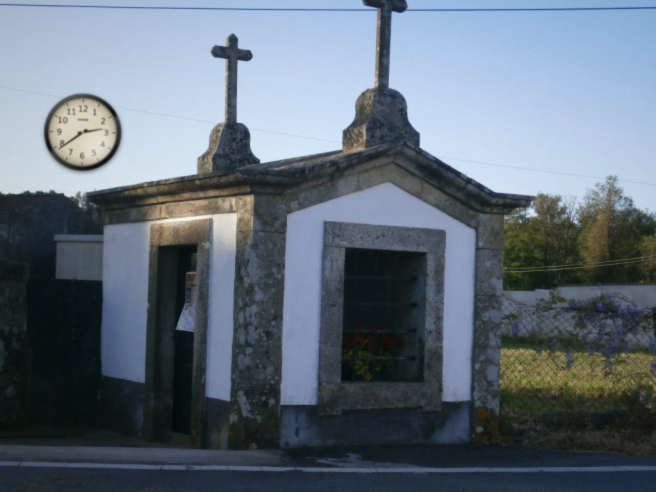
2:39
